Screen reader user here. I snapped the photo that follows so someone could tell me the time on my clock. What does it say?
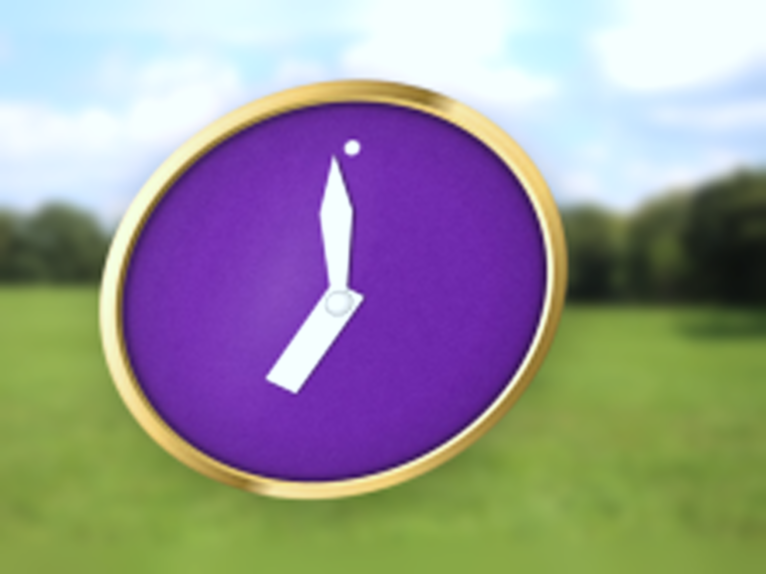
6:59
